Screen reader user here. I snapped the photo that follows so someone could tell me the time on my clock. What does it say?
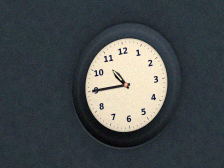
10:45
